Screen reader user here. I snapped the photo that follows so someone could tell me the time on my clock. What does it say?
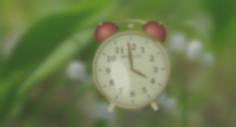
3:59
